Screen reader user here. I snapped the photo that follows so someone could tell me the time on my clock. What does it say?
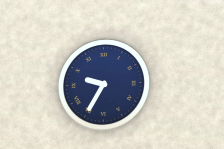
9:35
